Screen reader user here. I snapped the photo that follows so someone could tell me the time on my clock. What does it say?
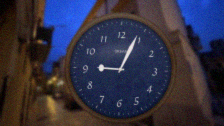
9:04
